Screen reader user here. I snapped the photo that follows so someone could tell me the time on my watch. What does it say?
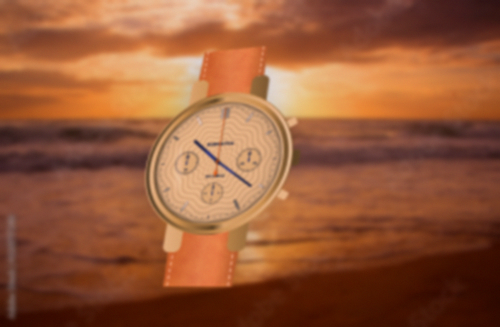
10:21
